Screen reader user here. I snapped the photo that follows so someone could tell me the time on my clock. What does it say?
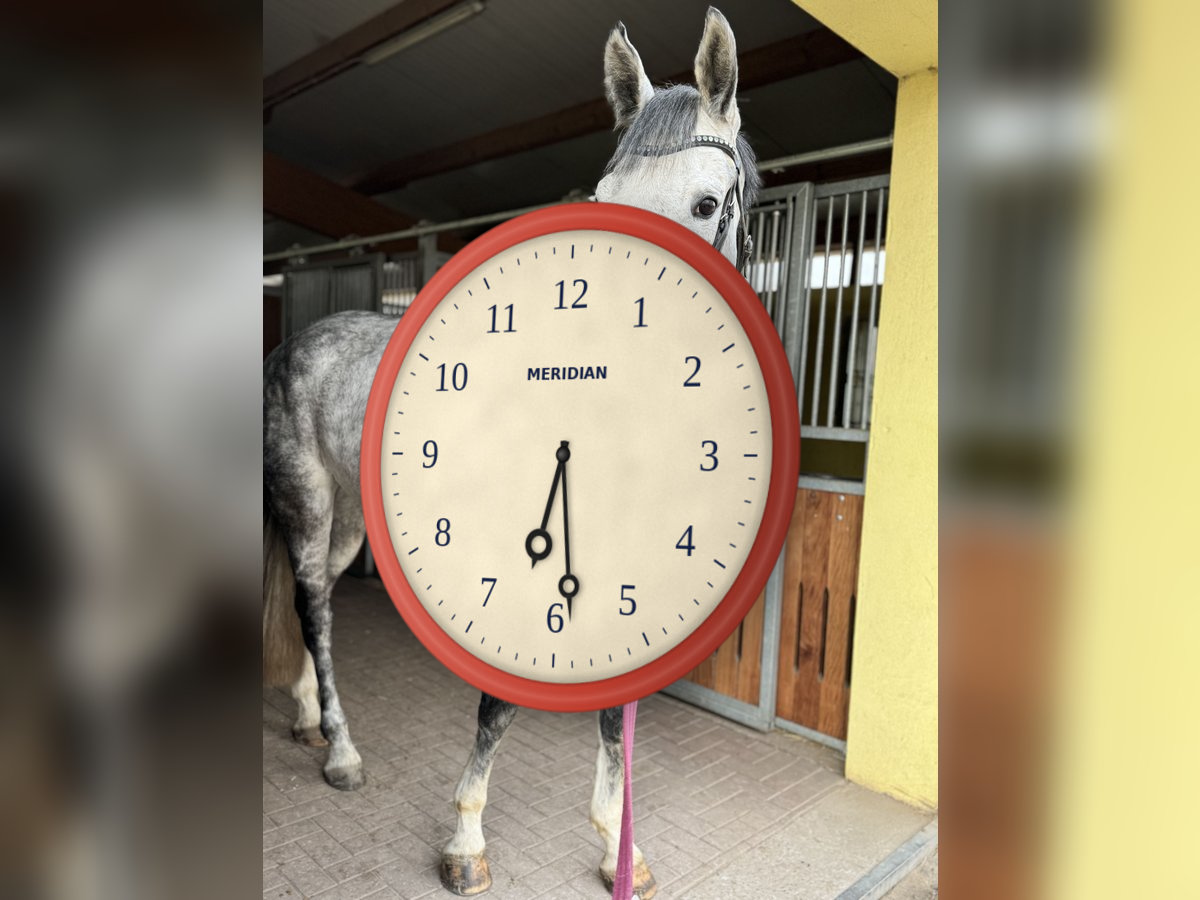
6:29
